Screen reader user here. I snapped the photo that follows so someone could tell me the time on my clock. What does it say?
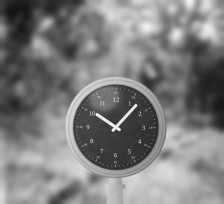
10:07
